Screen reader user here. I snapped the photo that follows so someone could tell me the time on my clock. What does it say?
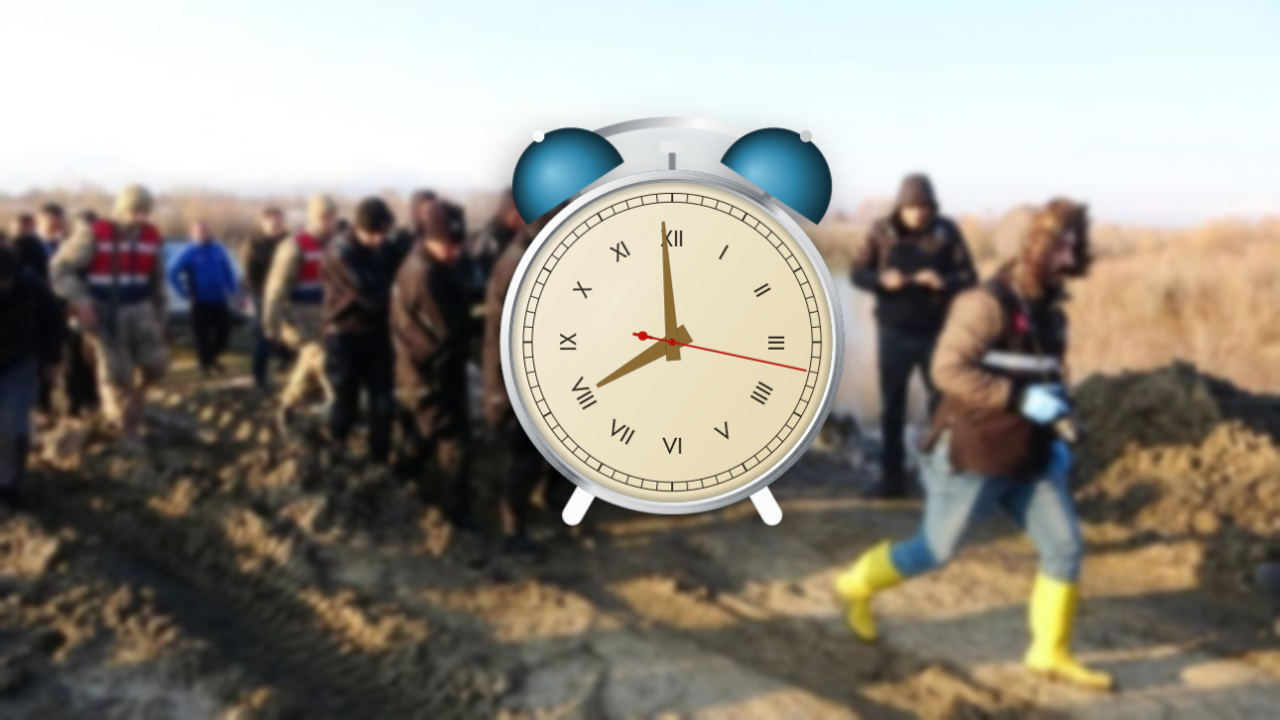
7:59:17
